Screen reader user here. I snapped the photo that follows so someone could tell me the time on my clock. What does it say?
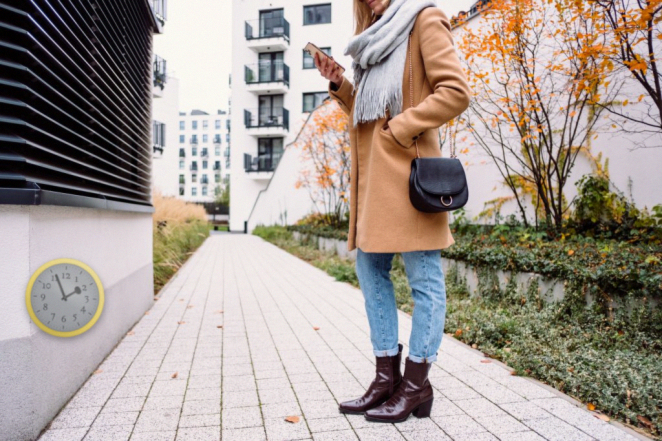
1:56
